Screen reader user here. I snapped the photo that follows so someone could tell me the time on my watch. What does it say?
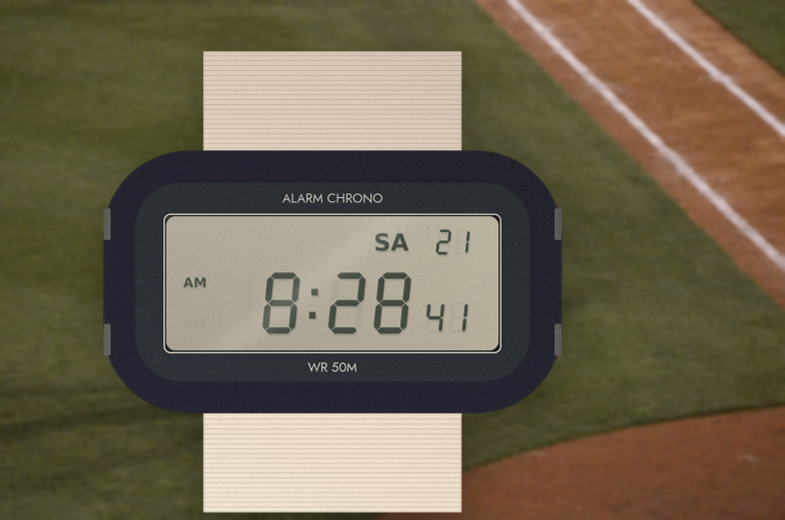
8:28:41
